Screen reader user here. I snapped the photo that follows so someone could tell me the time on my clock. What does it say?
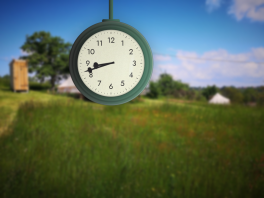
8:42
